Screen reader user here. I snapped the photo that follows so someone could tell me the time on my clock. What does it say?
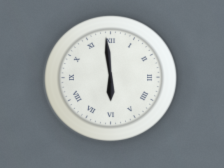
5:59
